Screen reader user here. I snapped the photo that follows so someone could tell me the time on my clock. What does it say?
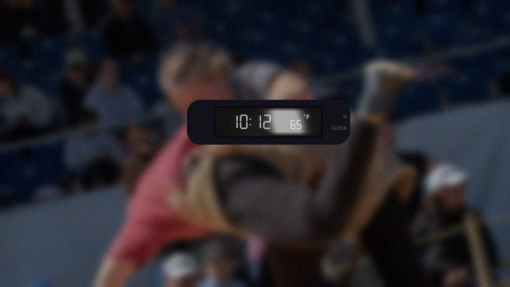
10:12
